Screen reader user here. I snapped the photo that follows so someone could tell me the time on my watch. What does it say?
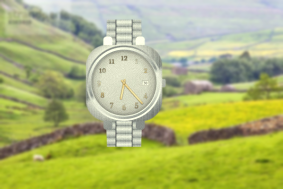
6:23
